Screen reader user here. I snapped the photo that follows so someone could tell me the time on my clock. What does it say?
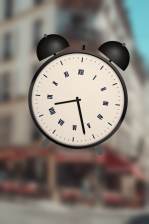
8:27
